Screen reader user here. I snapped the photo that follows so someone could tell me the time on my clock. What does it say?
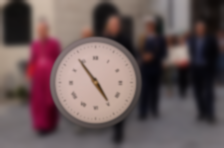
4:54
